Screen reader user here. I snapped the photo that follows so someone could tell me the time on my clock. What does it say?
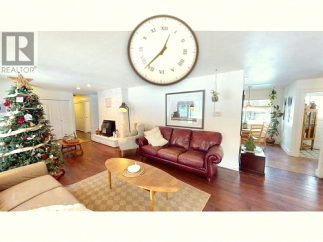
12:37
